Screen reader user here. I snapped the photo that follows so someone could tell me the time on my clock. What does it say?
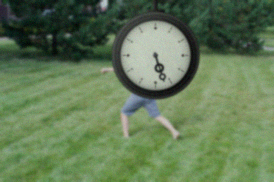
5:27
